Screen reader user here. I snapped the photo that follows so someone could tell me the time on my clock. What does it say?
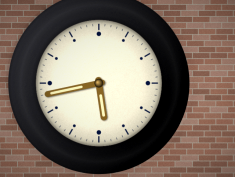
5:43
